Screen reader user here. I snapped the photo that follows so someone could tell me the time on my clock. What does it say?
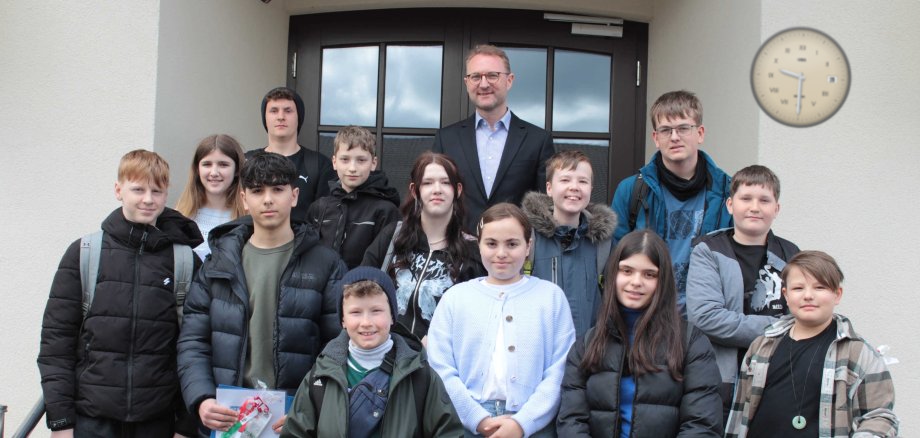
9:30
